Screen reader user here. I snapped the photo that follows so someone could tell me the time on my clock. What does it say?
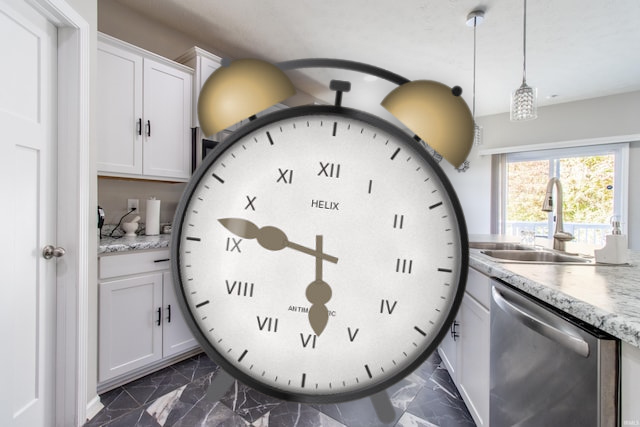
5:47
